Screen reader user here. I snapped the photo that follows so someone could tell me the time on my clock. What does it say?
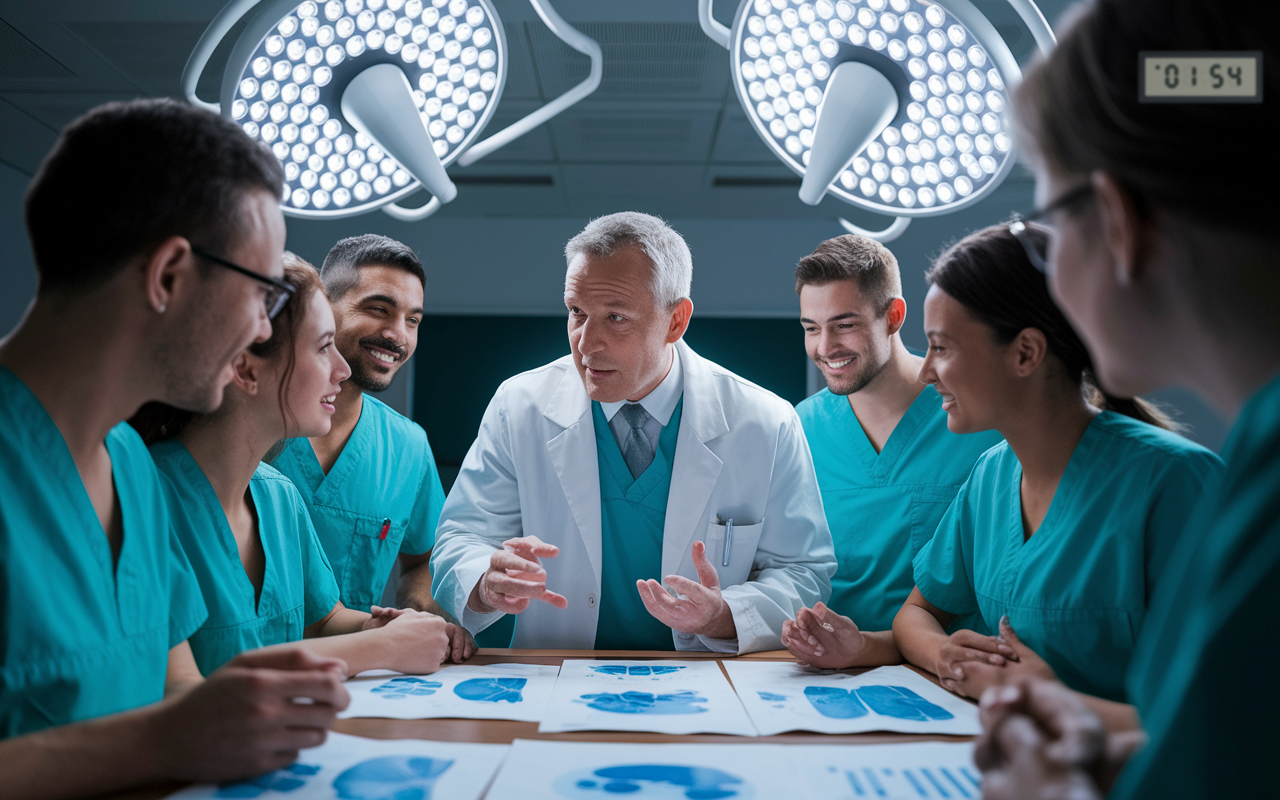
1:54
